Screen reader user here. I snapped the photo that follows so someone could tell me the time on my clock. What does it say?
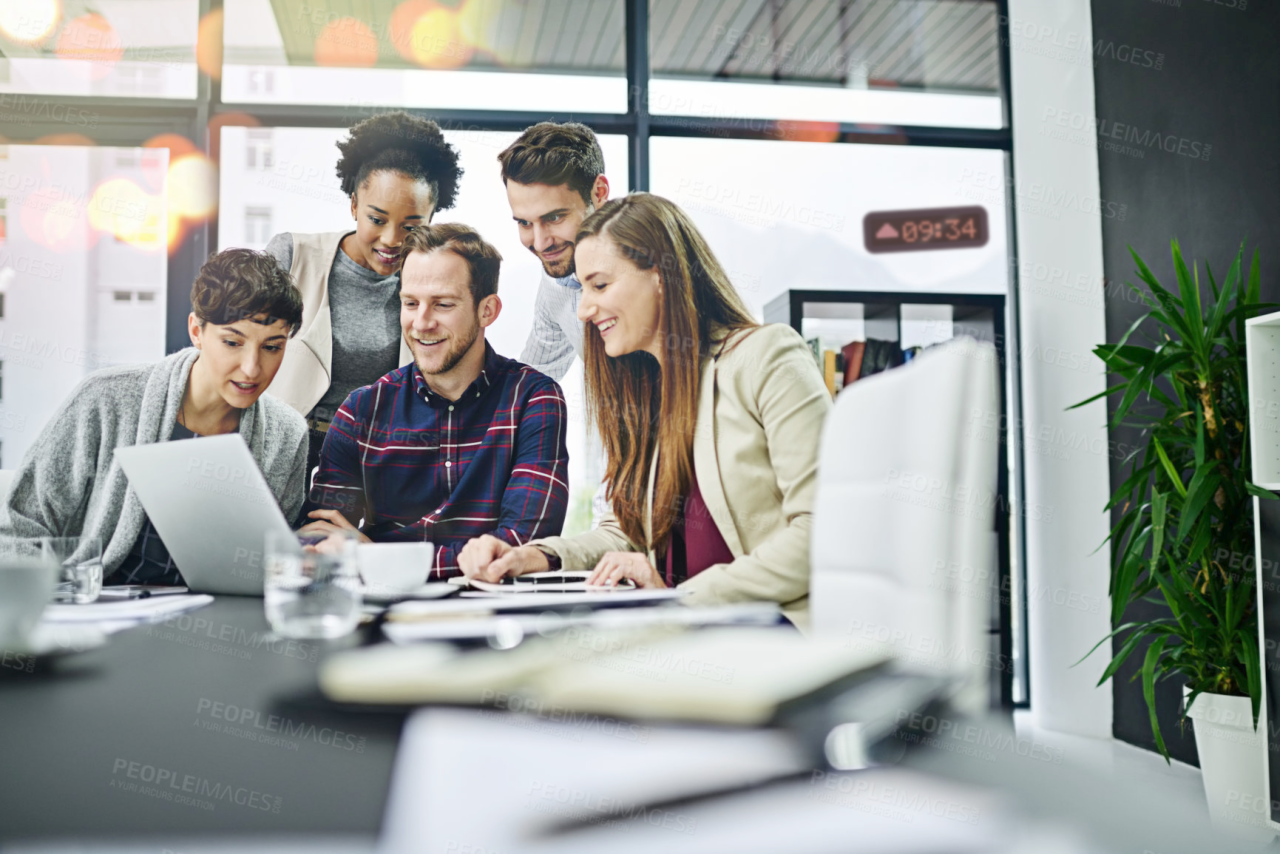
9:34
